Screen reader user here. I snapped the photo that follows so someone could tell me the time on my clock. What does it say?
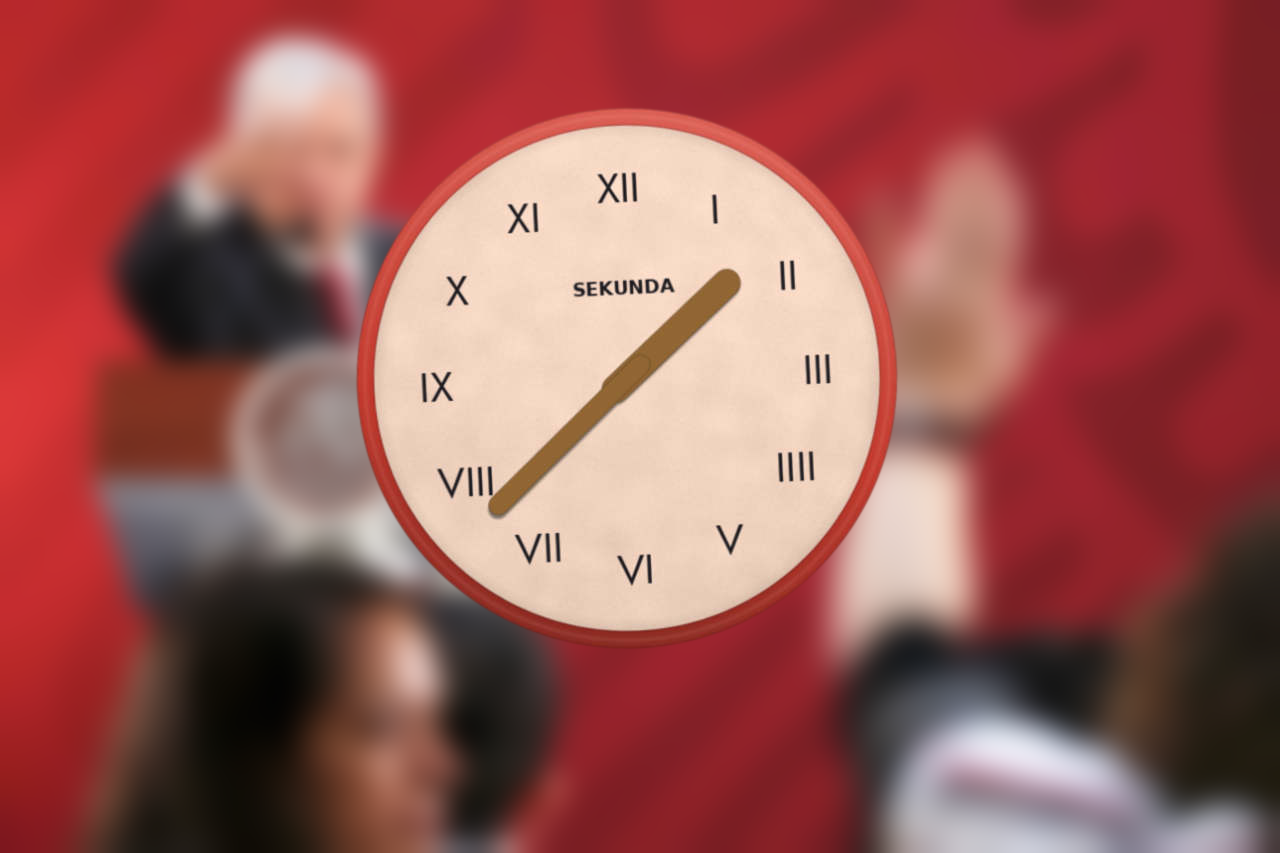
1:38
